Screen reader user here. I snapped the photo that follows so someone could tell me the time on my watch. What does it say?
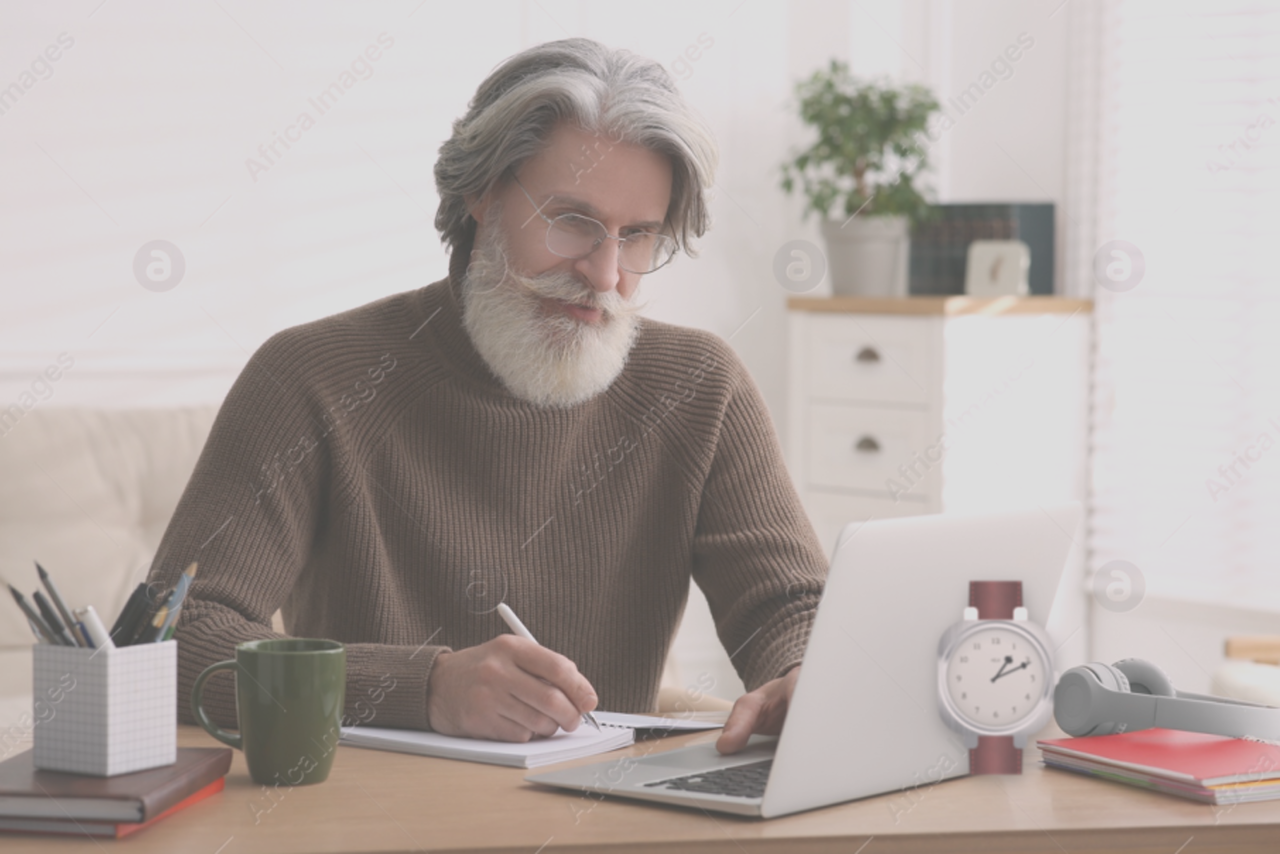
1:11
